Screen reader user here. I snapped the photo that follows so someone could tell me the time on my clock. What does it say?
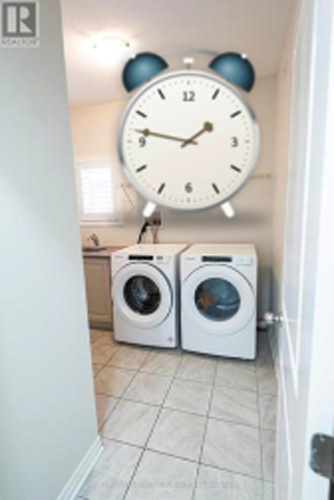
1:47
